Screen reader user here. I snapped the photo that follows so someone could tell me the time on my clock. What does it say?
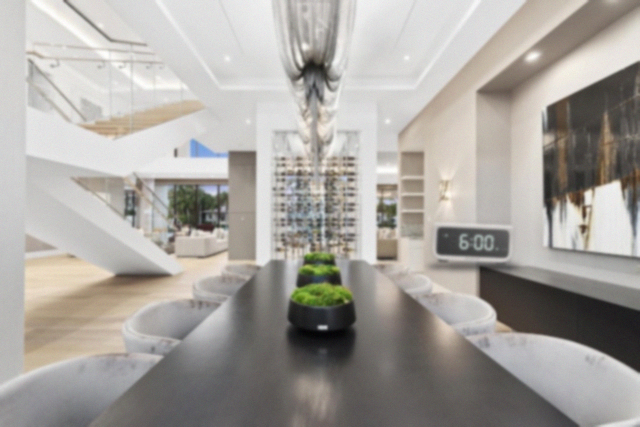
6:00
